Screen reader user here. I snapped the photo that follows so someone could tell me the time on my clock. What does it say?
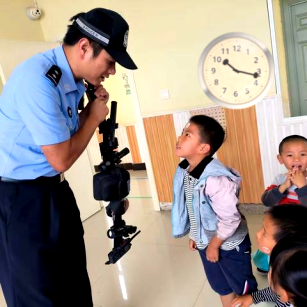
10:17
